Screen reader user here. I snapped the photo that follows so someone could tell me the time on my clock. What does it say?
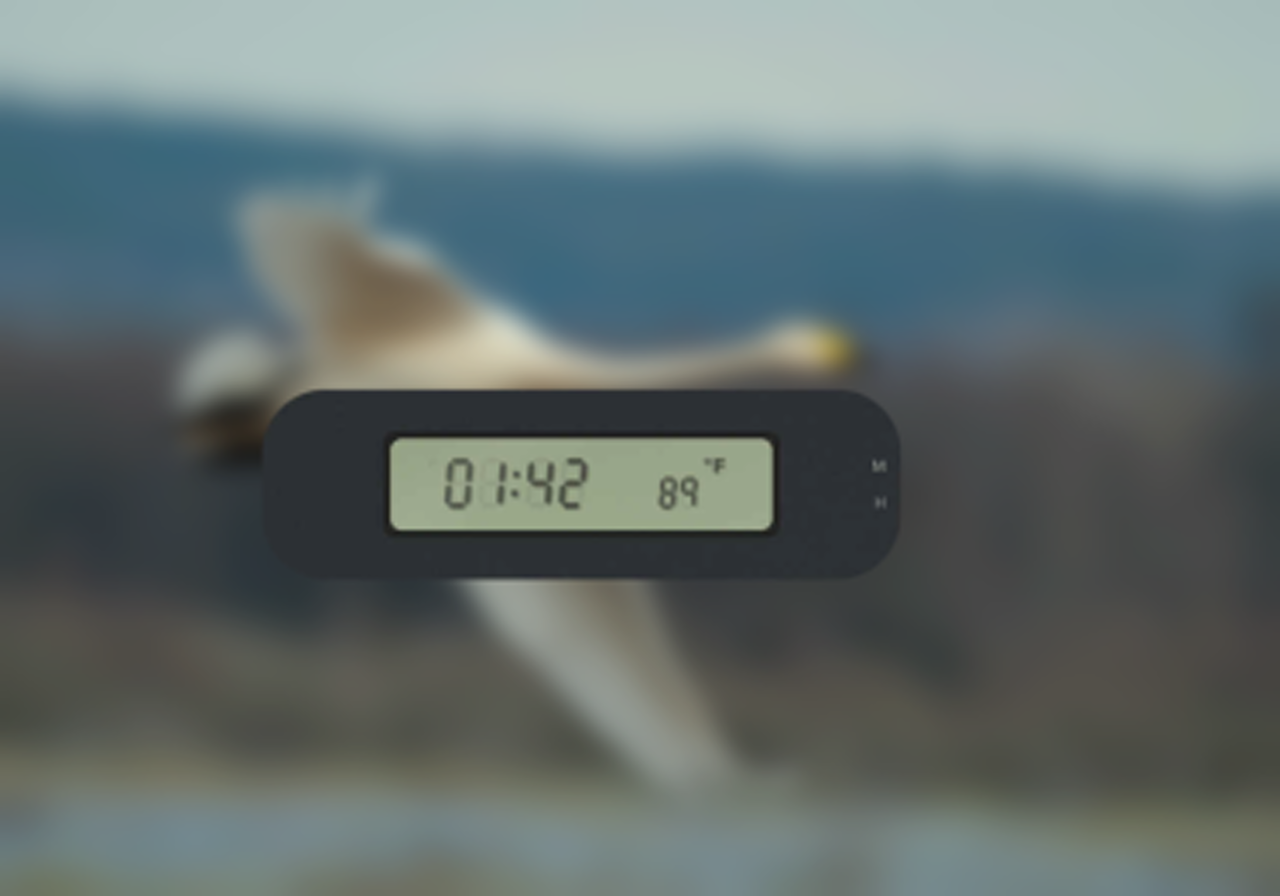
1:42
